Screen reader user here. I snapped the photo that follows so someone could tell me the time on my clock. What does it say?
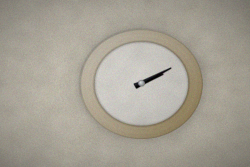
2:10
